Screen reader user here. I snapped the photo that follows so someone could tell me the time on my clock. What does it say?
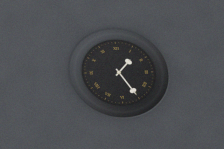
1:25
